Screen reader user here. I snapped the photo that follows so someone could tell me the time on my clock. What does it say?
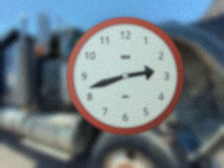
2:42
